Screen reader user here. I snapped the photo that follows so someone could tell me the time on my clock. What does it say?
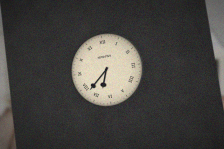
6:38
